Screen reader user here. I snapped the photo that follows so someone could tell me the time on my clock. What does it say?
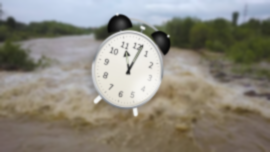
11:02
